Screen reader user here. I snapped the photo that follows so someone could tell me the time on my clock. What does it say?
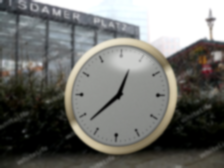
12:38
